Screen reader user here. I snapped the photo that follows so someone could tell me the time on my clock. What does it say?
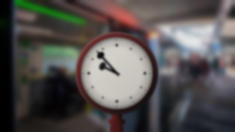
9:53
